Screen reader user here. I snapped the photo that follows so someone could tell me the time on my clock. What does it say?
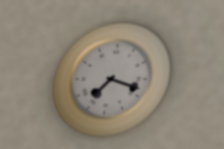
7:18
